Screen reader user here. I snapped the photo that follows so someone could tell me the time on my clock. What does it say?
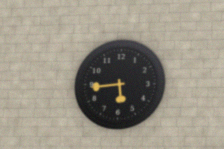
5:44
